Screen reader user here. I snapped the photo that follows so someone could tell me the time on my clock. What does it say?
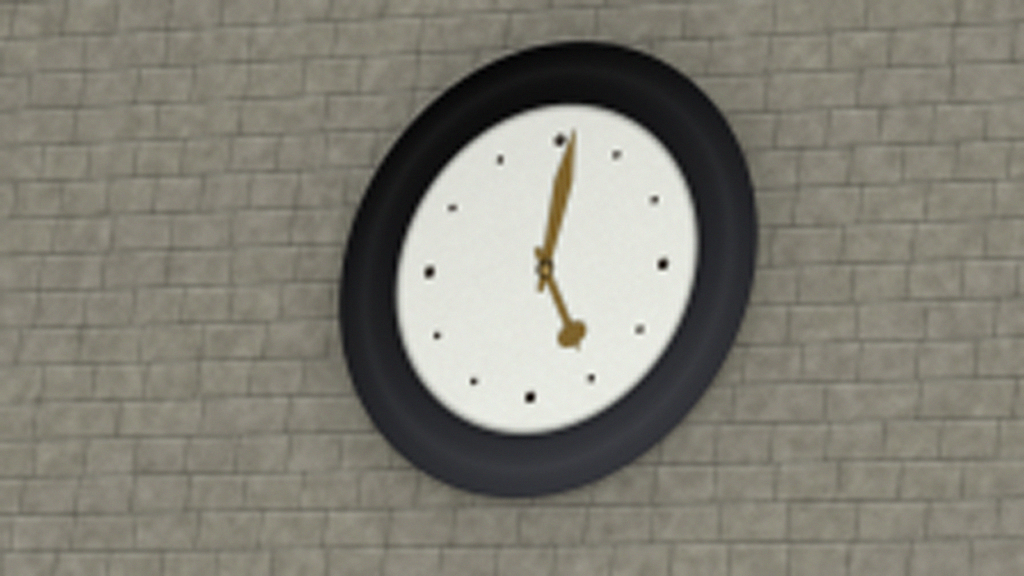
5:01
